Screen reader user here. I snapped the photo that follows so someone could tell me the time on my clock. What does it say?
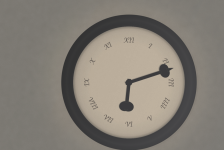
6:12
